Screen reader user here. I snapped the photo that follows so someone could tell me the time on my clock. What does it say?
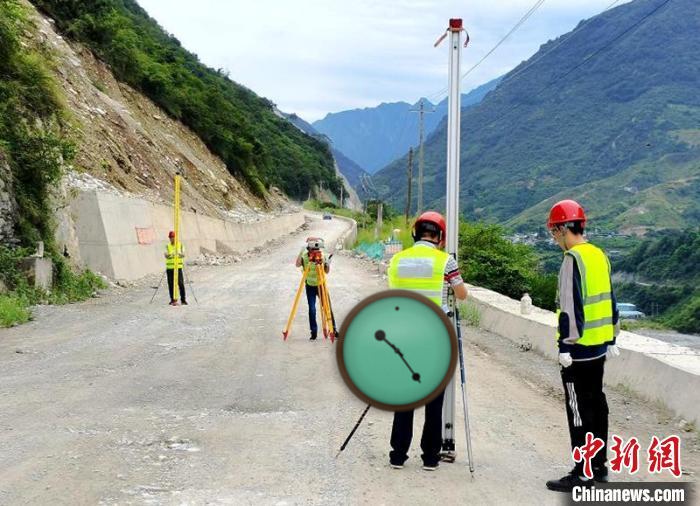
10:24
